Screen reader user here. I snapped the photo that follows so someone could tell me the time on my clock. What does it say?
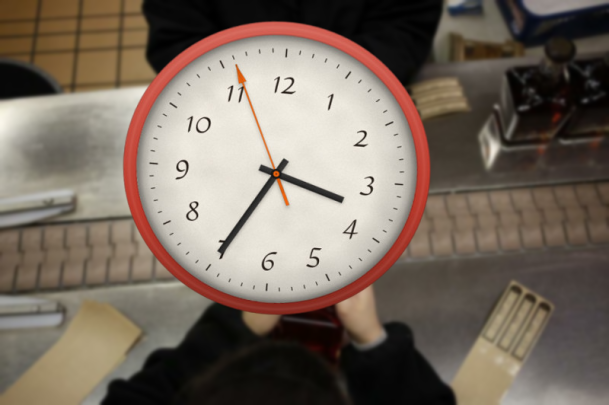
3:34:56
